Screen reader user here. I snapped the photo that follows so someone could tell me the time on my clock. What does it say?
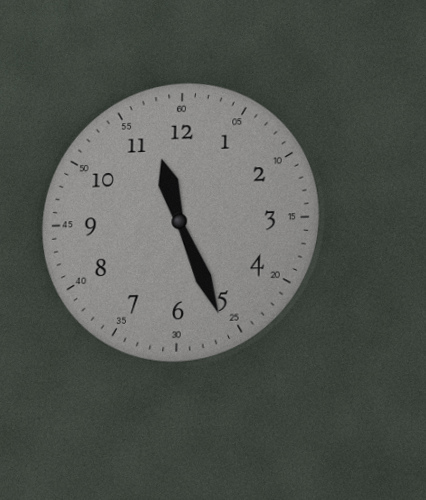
11:26
